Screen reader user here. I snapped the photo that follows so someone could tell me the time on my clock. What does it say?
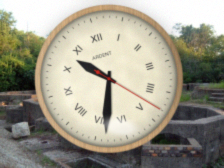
10:33:23
